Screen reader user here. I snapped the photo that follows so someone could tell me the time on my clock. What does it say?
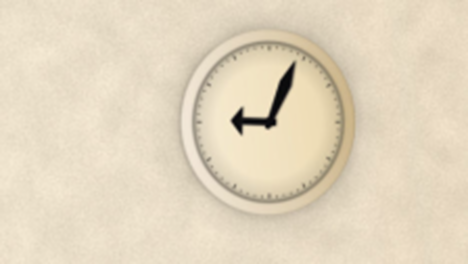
9:04
